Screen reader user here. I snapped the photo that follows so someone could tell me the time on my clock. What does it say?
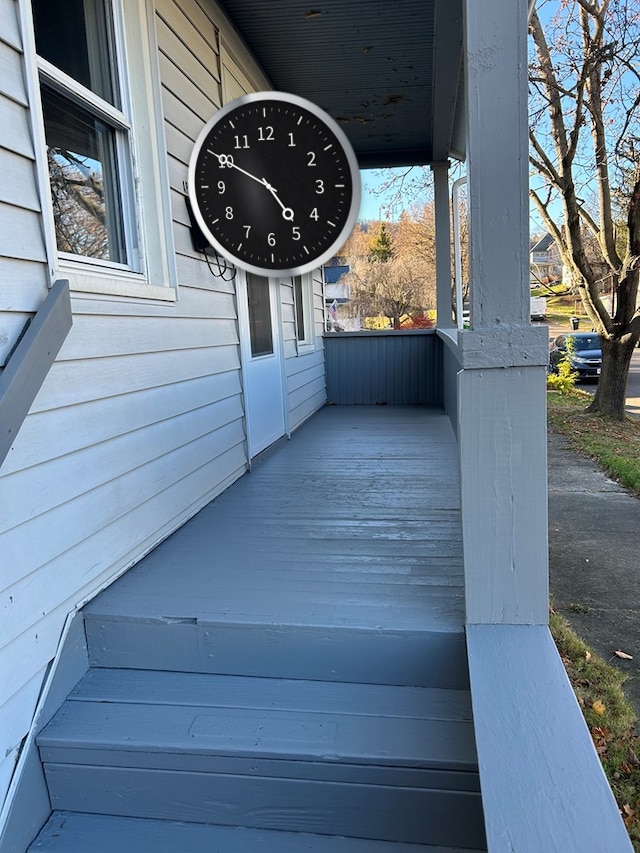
4:50
